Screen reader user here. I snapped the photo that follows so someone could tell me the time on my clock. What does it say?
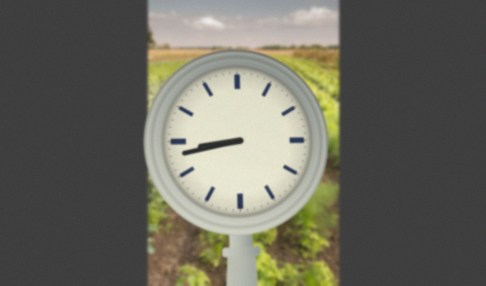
8:43
